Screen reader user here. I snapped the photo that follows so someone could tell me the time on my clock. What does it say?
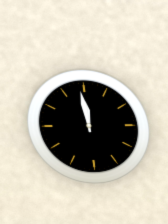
11:59
